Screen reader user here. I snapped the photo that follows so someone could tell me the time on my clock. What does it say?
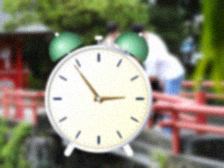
2:54
